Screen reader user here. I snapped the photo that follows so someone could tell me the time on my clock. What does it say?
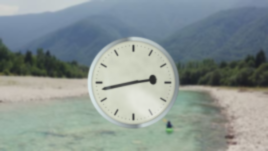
2:43
